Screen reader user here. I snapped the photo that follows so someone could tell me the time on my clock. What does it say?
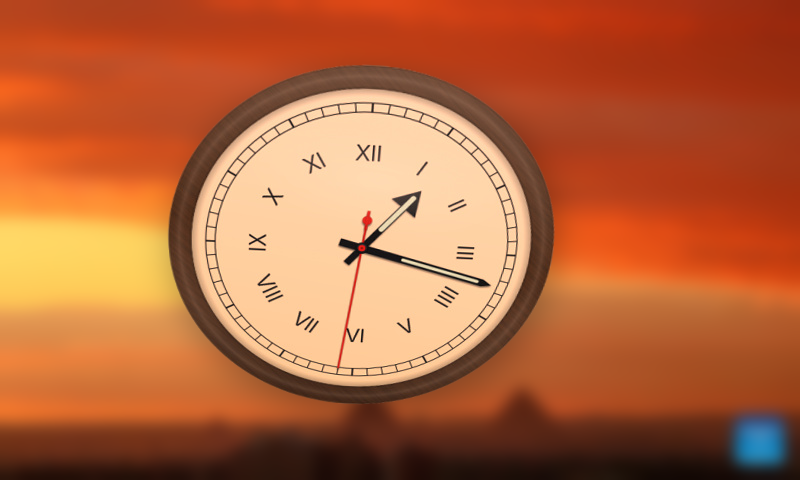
1:17:31
